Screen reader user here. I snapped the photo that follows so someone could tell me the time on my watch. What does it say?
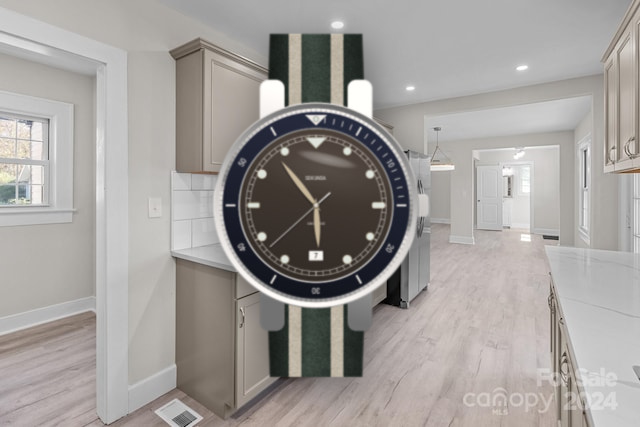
5:53:38
